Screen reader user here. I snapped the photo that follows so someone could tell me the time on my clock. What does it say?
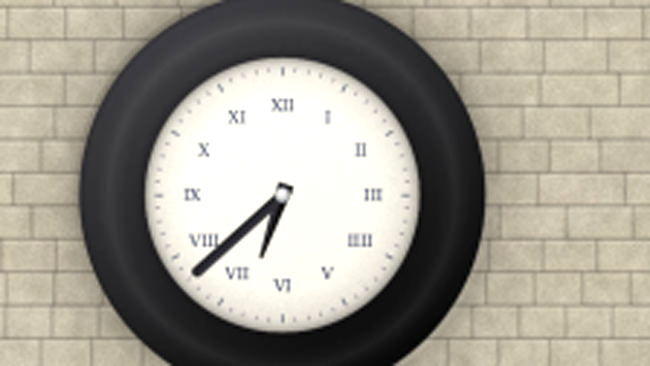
6:38
